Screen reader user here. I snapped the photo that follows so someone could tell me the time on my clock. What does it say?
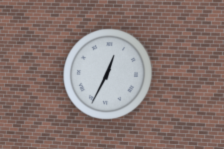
12:34
